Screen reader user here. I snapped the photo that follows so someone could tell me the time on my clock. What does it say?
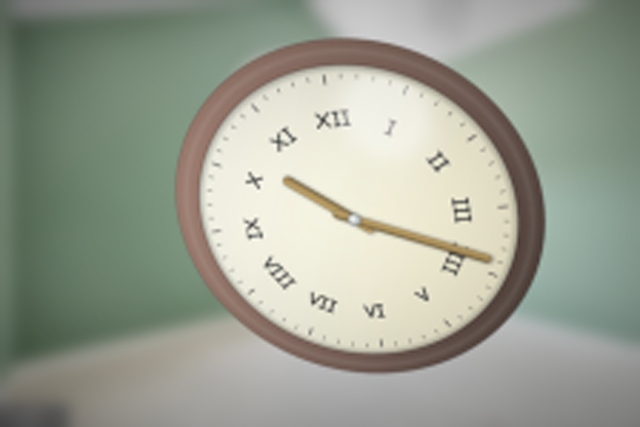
10:19
